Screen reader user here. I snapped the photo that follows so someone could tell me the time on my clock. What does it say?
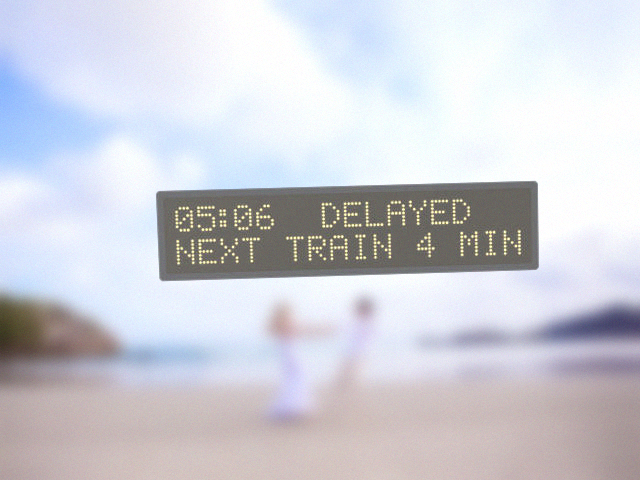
5:06
